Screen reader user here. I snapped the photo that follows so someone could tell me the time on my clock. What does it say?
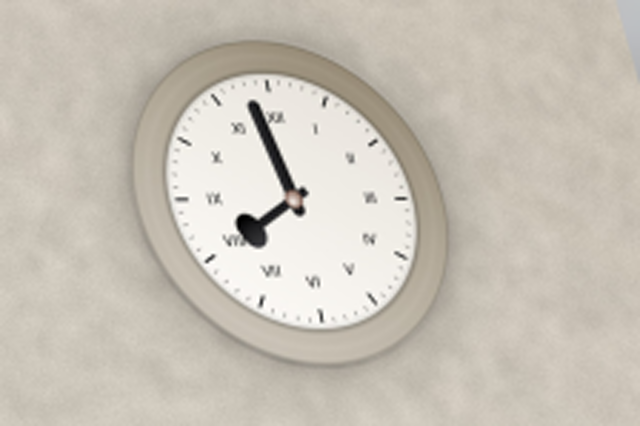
7:58
